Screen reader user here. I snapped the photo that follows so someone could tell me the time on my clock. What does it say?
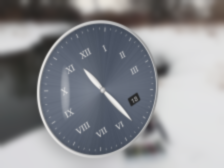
11:27
